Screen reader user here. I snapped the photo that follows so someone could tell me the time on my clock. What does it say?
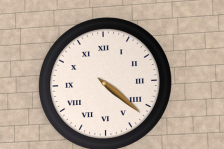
4:22
